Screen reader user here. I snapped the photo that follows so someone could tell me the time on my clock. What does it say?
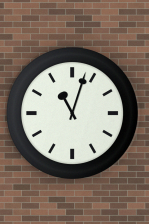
11:03
